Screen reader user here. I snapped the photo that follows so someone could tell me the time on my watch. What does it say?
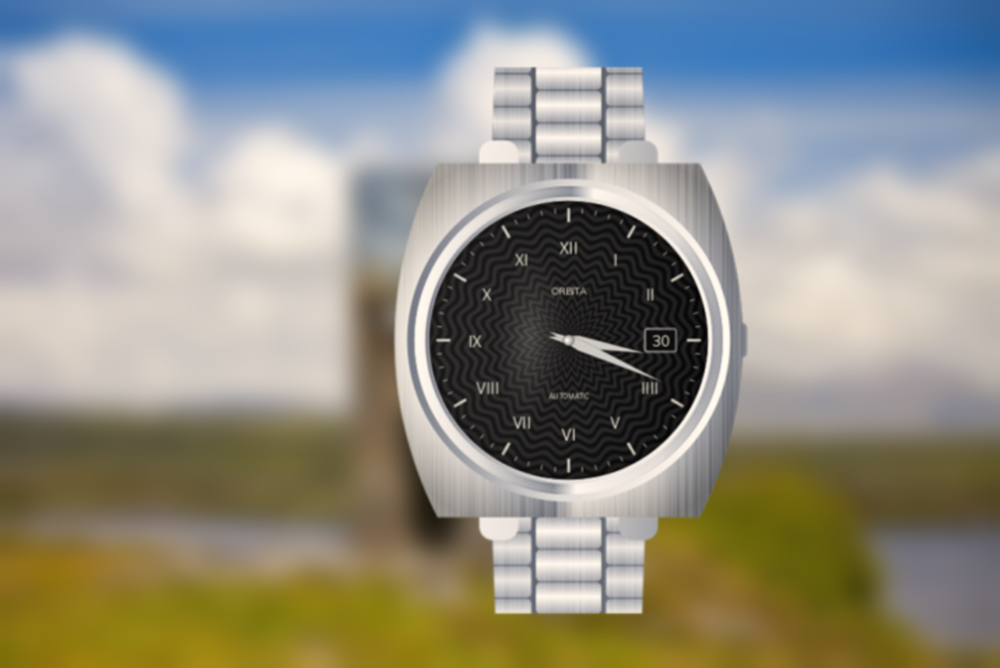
3:19
